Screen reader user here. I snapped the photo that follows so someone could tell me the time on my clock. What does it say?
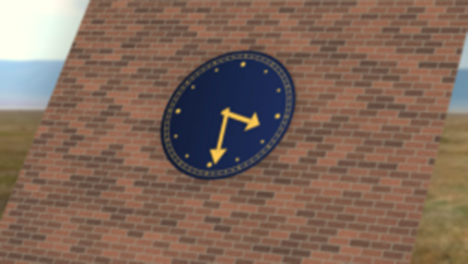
3:29
